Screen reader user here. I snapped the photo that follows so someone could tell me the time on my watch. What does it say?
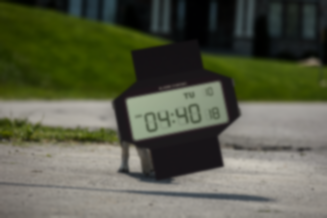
4:40:18
